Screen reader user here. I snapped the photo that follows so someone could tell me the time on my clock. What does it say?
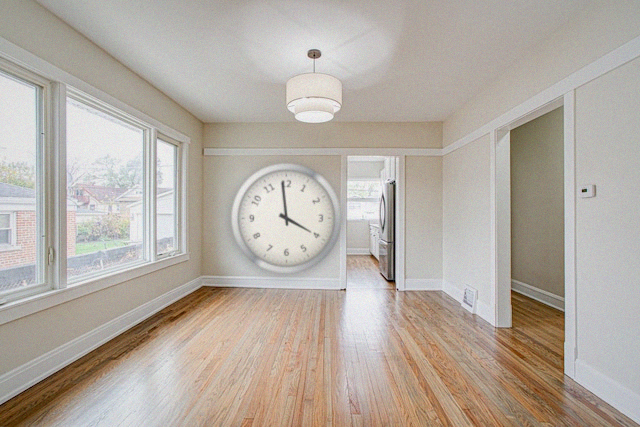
3:59
